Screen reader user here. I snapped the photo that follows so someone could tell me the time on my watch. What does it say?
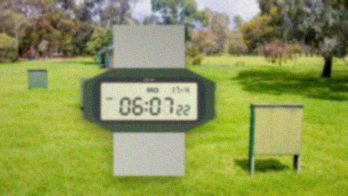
6:07
